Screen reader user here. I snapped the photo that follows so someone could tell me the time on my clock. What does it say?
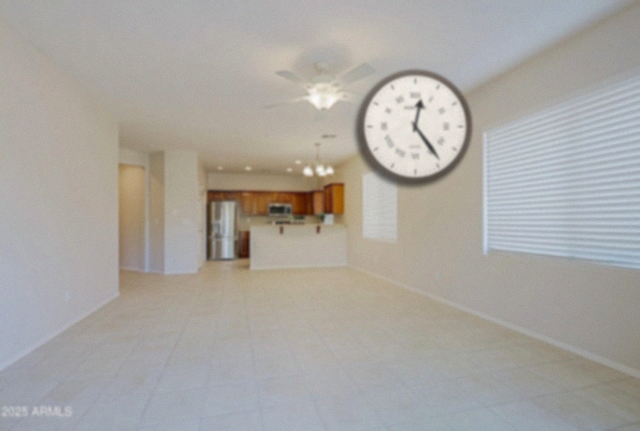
12:24
